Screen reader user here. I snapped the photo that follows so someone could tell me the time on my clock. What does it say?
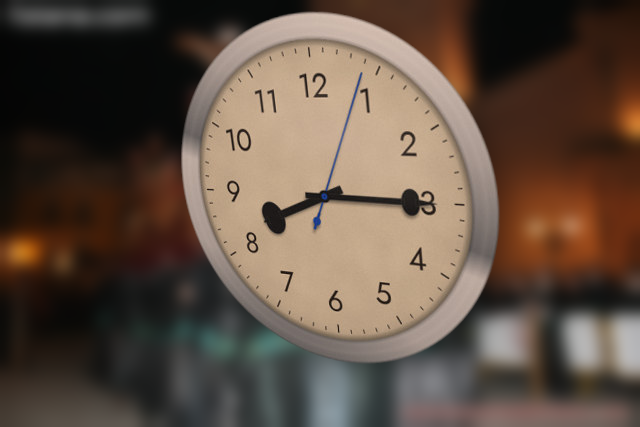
8:15:04
